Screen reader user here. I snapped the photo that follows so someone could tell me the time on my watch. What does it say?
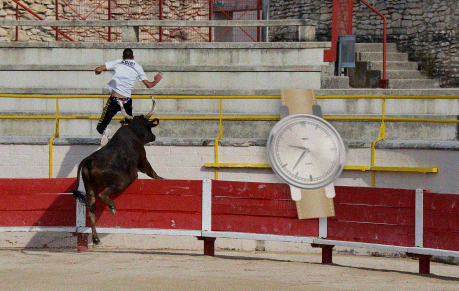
9:37
